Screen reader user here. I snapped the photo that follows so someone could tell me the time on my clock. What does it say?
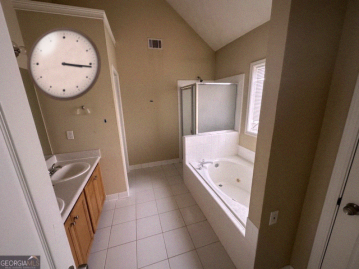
3:16
